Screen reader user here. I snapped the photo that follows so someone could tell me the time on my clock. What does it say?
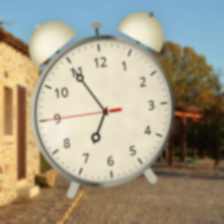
6:54:45
